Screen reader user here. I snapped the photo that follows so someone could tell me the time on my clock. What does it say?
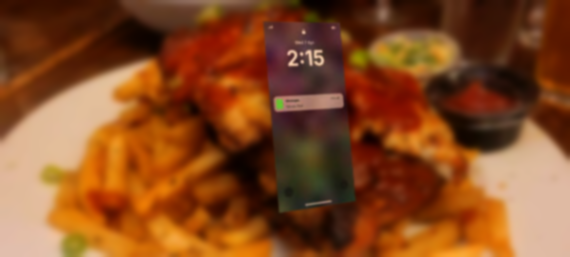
2:15
